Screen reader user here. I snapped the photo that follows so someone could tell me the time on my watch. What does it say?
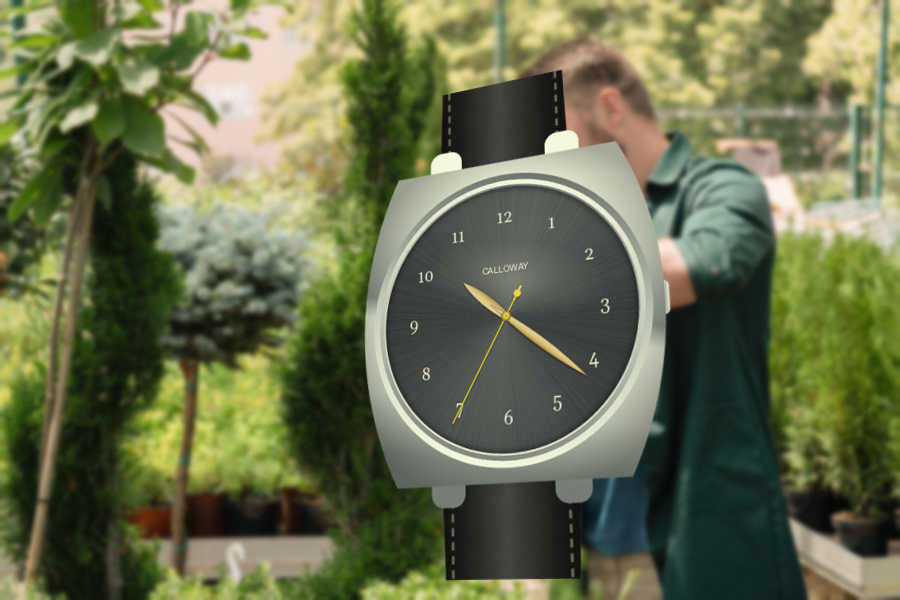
10:21:35
